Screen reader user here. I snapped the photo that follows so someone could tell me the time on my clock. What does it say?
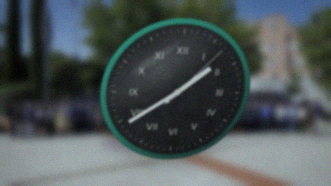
1:39:07
